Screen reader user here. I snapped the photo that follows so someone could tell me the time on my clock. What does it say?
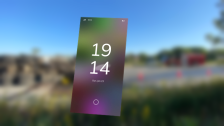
19:14
